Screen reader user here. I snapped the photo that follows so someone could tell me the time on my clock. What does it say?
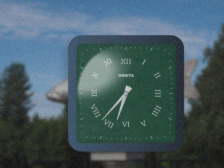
6:37
